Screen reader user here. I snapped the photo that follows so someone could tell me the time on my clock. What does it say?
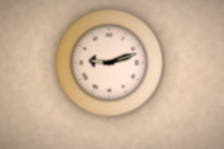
9:12
